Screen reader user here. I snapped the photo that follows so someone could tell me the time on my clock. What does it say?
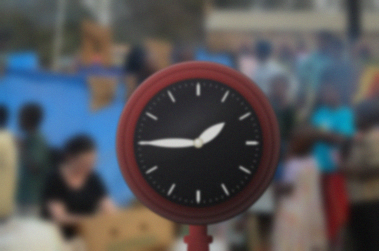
1:45
